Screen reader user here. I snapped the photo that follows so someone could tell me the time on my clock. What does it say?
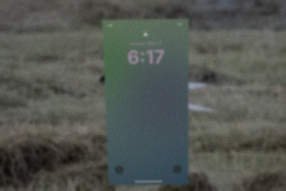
6:17
